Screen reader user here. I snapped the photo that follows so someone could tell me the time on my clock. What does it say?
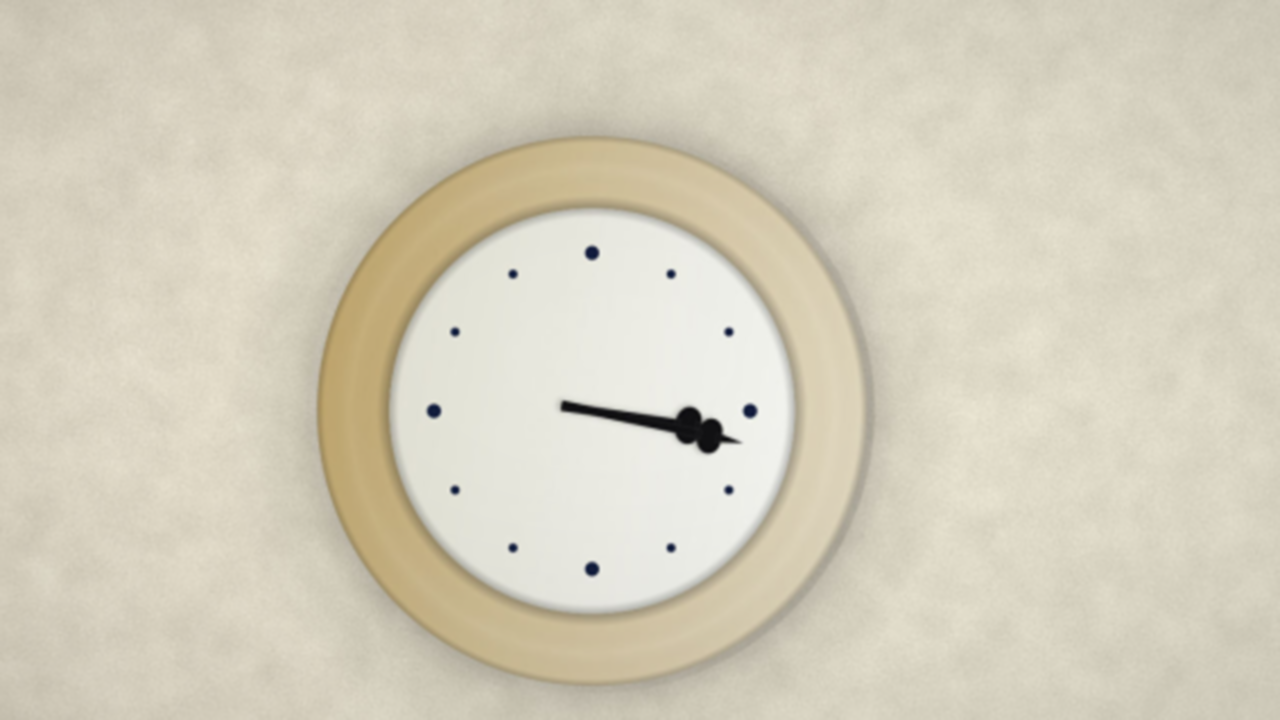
3:17
